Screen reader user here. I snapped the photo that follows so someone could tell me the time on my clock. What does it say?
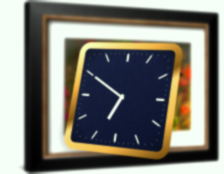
6:50
